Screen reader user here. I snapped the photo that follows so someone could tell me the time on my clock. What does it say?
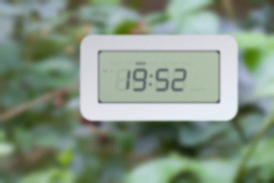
19:52
